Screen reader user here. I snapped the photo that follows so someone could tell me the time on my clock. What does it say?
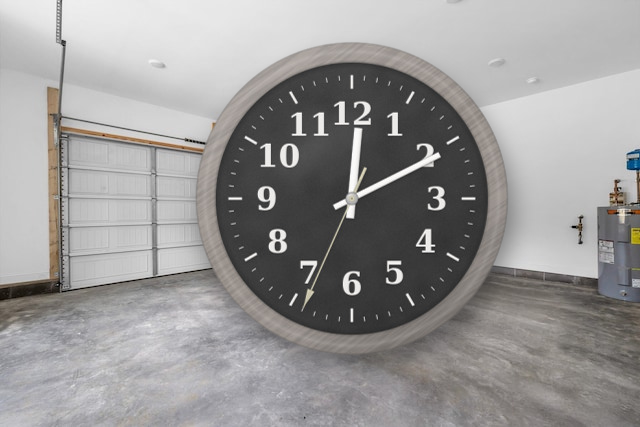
12:10:34
